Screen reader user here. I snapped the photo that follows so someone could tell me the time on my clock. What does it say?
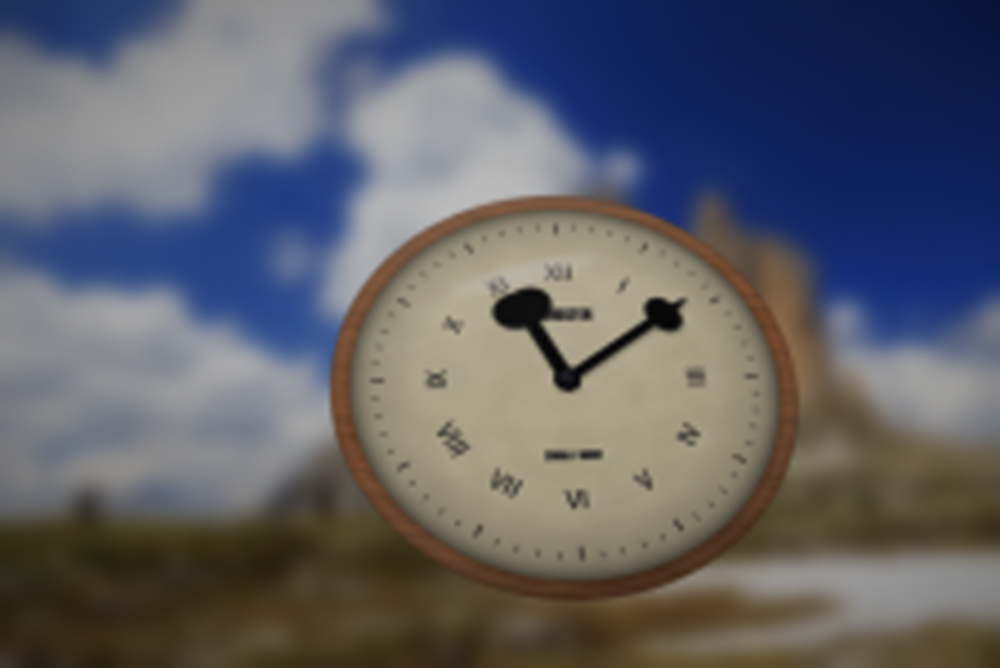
11:09
